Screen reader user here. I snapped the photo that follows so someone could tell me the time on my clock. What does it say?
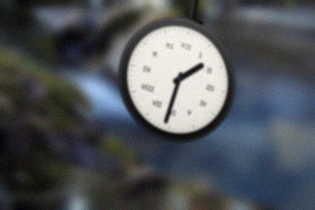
1:31
